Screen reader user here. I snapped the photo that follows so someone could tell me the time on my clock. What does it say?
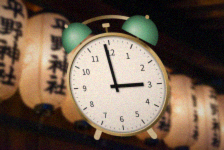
2:59
